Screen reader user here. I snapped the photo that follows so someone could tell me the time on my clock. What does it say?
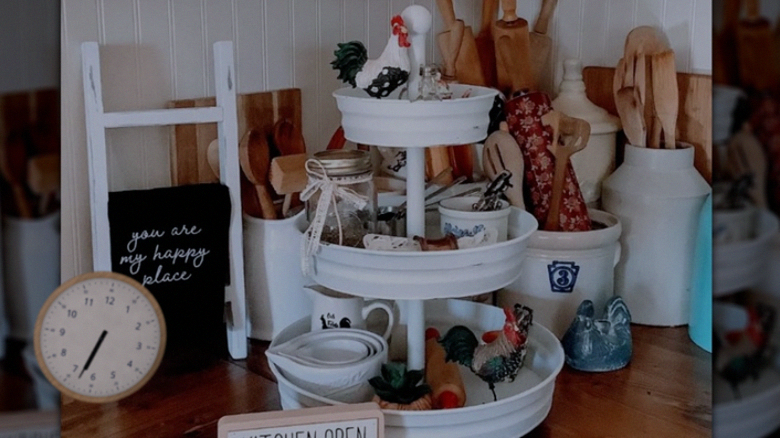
6:33
